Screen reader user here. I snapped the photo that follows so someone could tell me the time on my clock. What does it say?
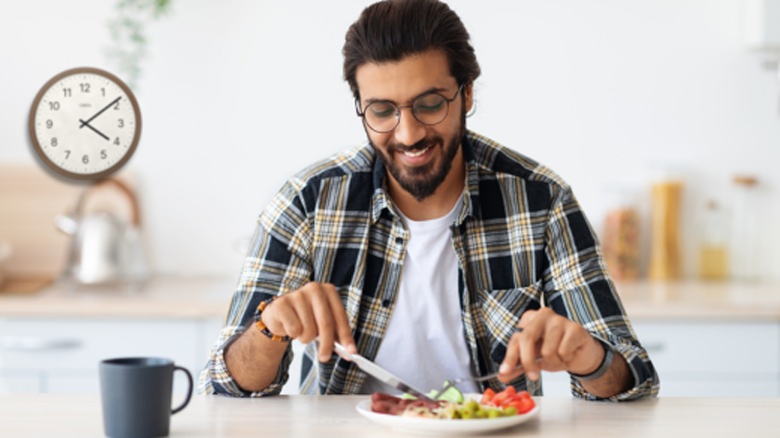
4:09
